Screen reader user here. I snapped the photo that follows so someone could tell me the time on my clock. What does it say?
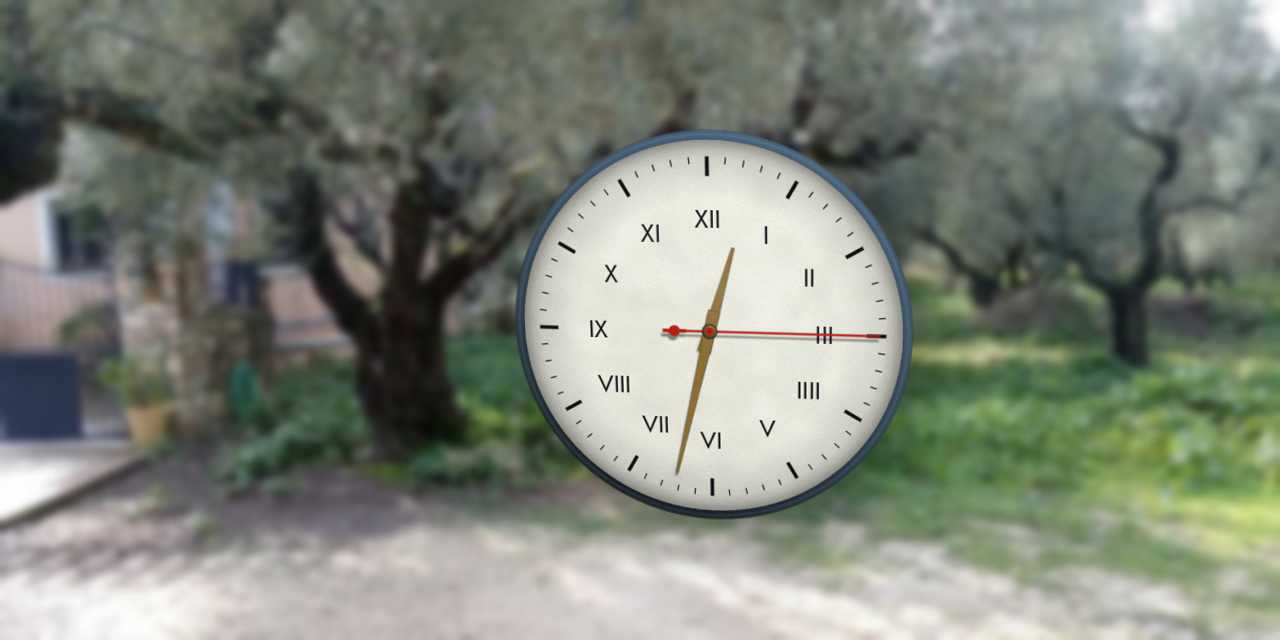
12:32:15
